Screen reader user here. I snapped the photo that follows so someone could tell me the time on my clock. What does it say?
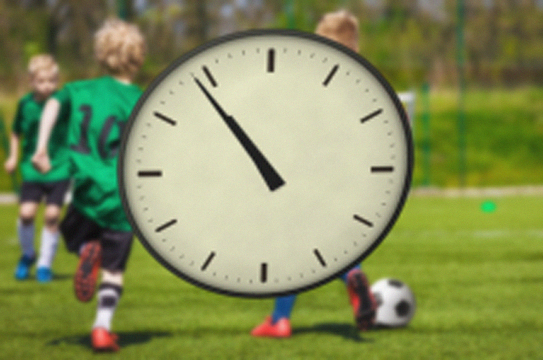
10:54
